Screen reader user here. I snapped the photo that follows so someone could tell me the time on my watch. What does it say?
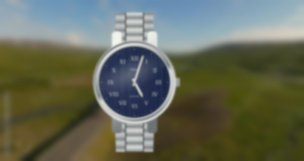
5:03
